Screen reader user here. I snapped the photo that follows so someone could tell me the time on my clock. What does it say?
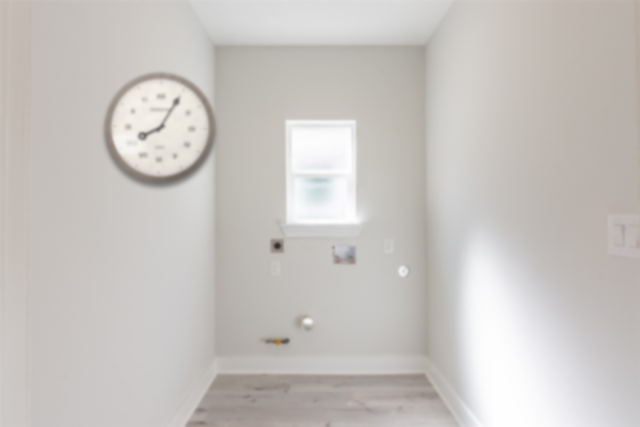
8:05
